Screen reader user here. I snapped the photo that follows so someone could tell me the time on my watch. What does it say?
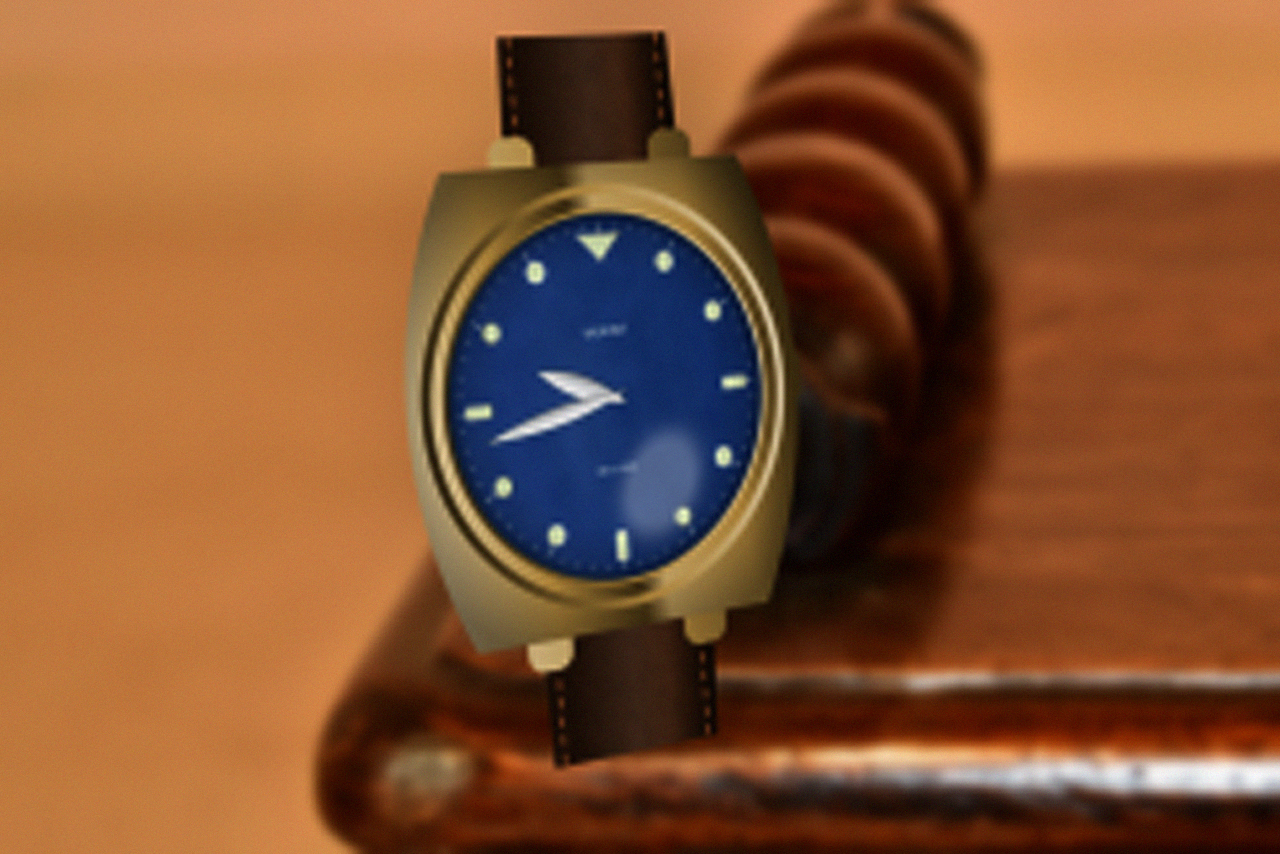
9:43
